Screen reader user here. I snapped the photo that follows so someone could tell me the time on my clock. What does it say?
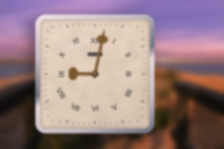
9:02
